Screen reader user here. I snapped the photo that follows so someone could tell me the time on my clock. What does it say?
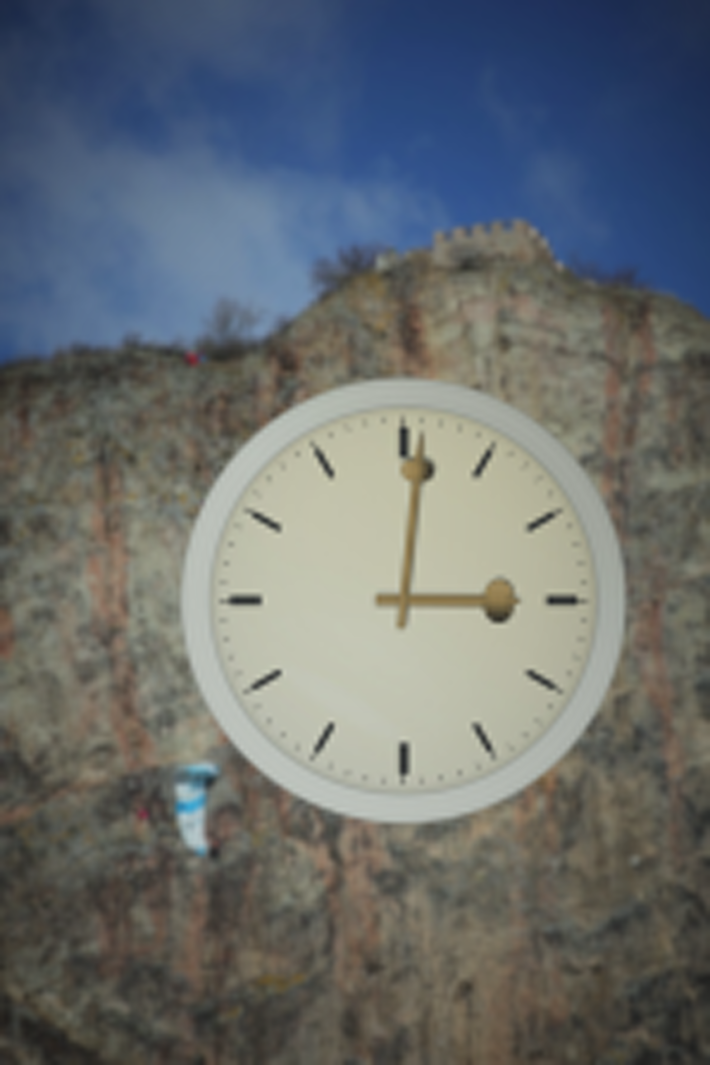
3:01
